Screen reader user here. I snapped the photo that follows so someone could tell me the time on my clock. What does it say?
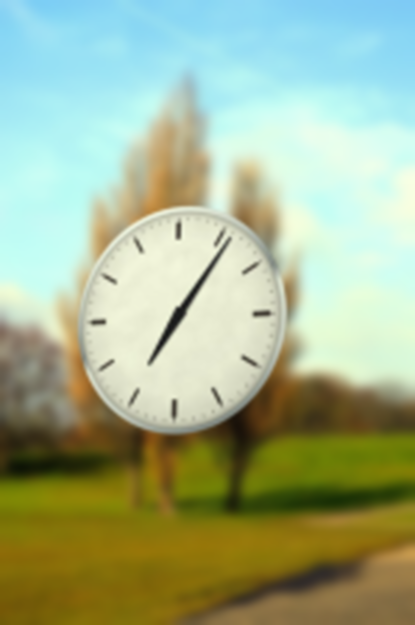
7:06
